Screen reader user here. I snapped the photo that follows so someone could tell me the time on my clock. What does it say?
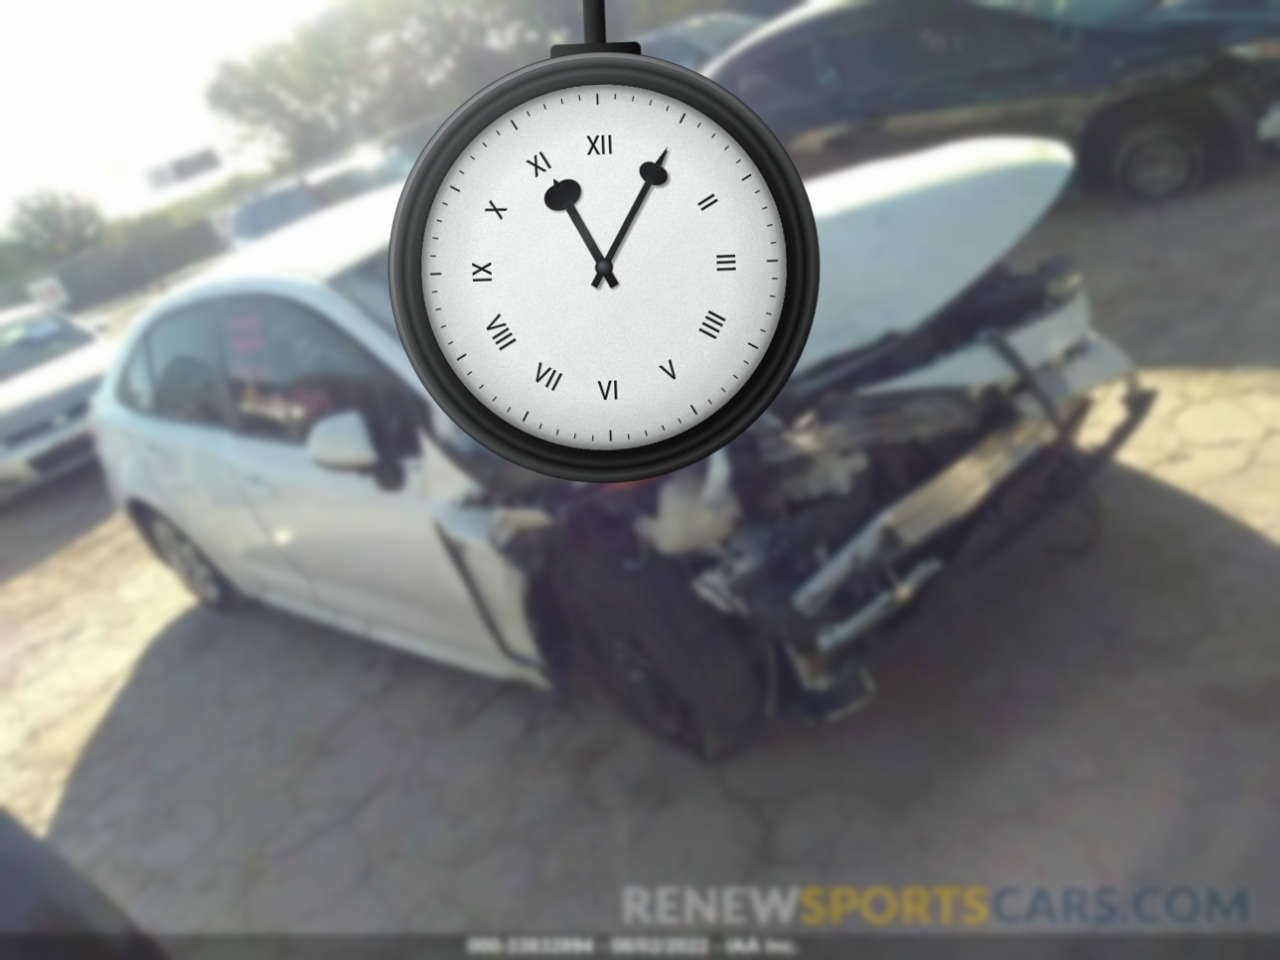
11:05
